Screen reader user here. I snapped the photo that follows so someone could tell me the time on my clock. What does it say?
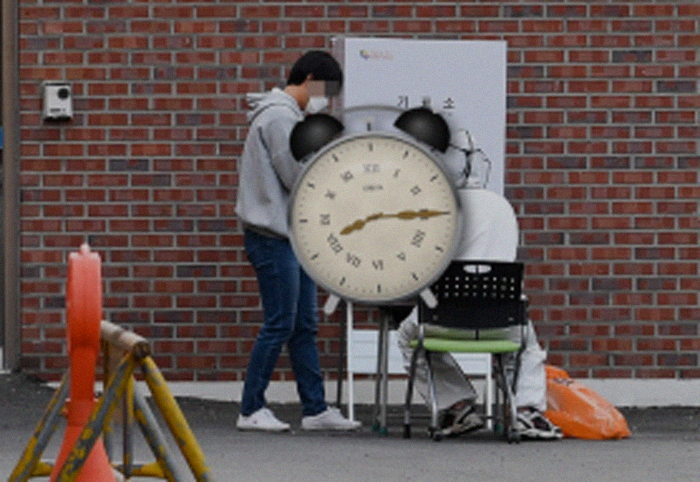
8:15
